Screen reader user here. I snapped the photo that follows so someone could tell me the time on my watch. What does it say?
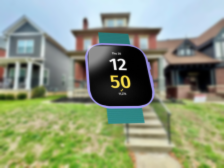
12:50
